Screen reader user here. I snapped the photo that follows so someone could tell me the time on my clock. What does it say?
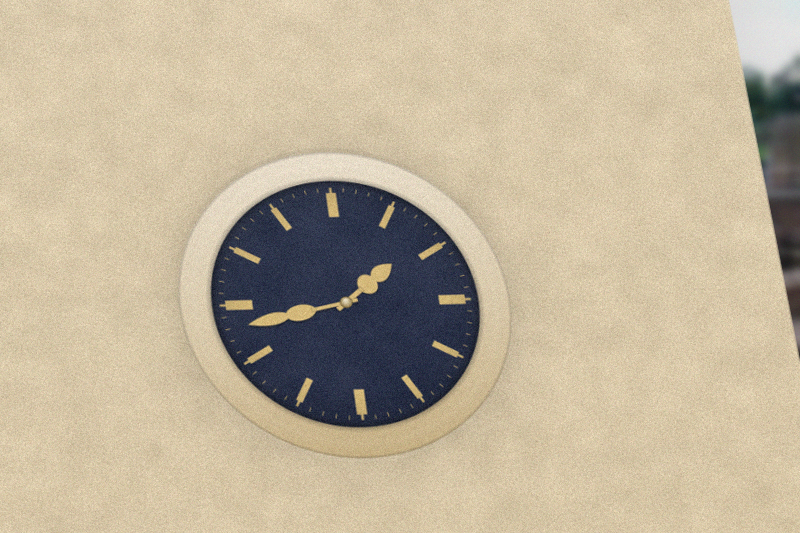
1:43
